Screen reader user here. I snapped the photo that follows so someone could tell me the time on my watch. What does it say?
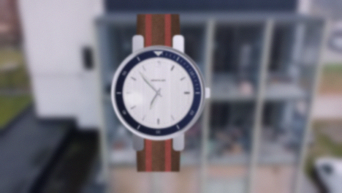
6:53
